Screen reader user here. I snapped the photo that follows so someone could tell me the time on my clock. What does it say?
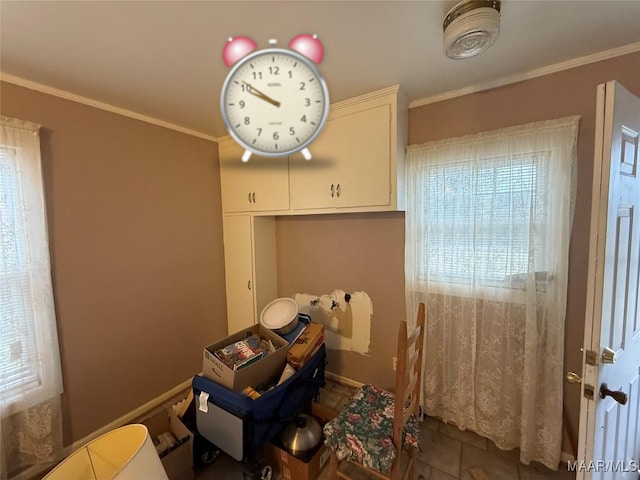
9:51
